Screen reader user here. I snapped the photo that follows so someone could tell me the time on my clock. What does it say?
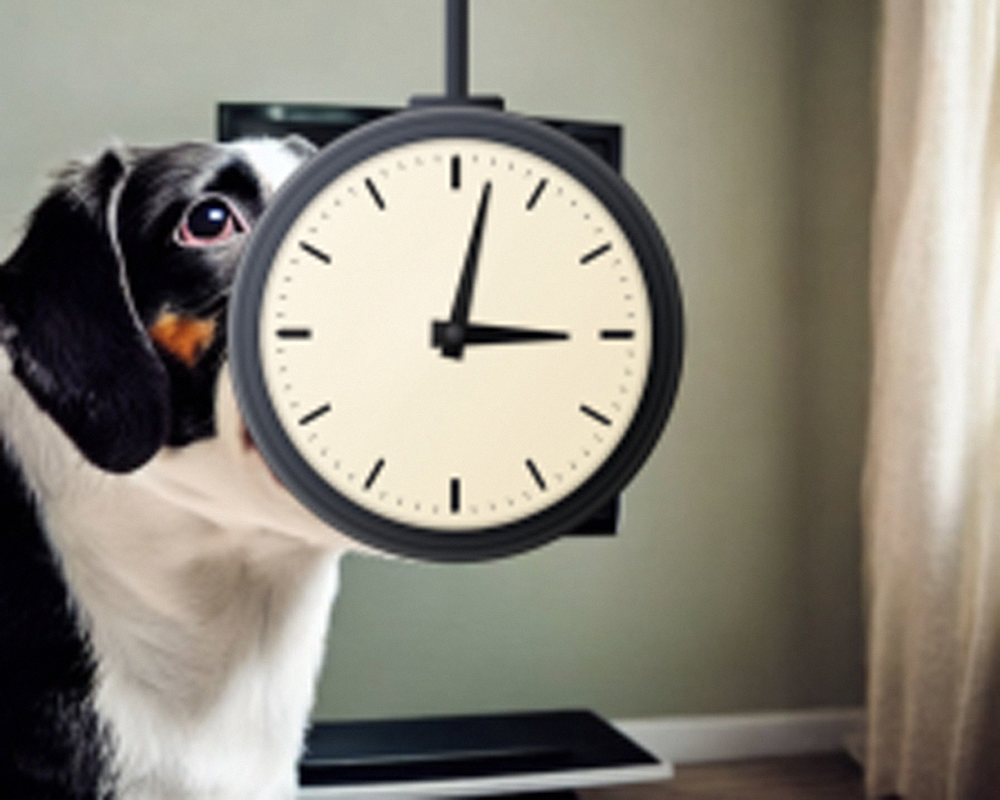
3:02
